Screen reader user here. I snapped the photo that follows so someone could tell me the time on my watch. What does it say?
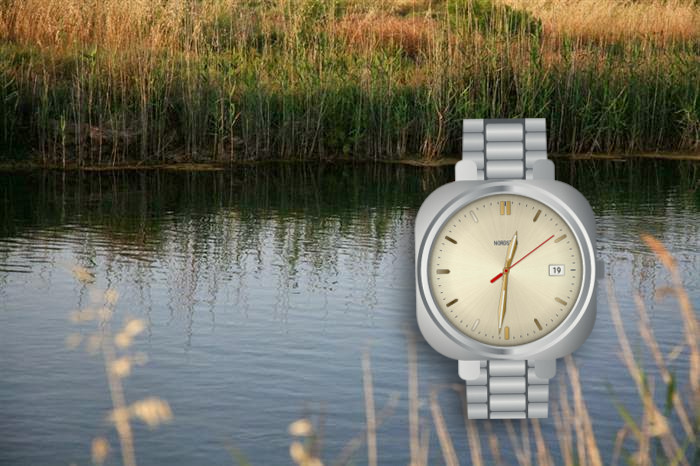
12:31:09
